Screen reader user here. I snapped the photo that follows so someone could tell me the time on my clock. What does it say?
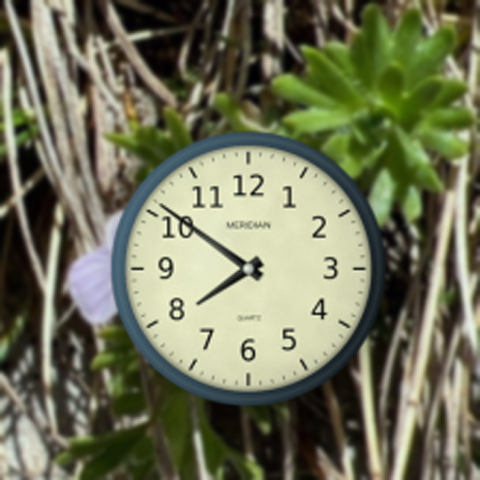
7:51
